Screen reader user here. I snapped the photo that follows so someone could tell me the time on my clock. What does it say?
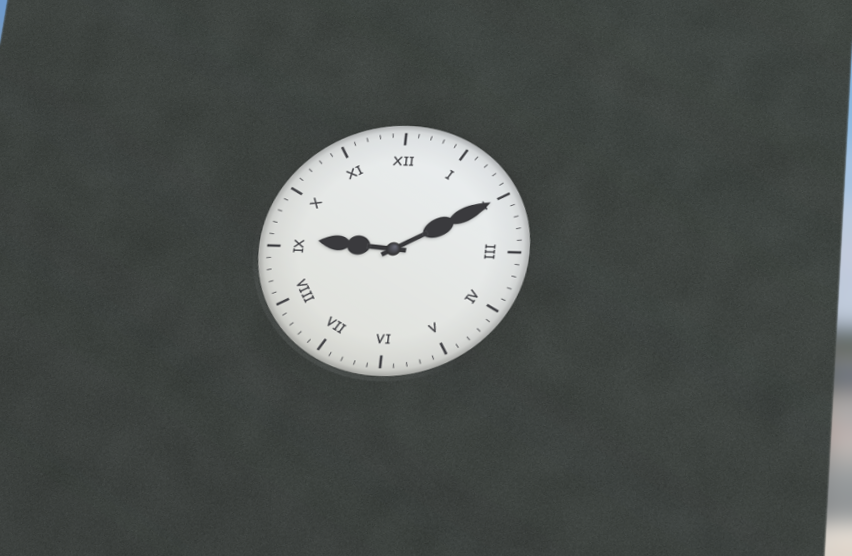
9:10
